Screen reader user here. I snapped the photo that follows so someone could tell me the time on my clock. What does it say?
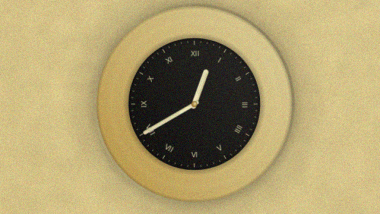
12:40
